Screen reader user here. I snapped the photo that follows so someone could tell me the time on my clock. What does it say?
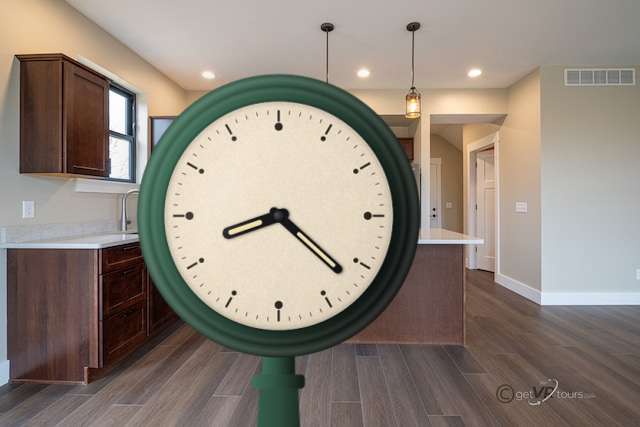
8:22
